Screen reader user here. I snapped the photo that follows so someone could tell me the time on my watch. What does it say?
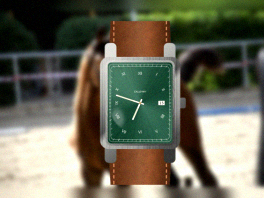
6:48
